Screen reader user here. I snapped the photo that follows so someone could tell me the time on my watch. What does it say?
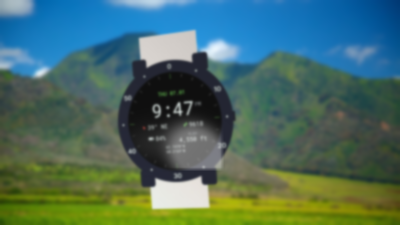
9:47
